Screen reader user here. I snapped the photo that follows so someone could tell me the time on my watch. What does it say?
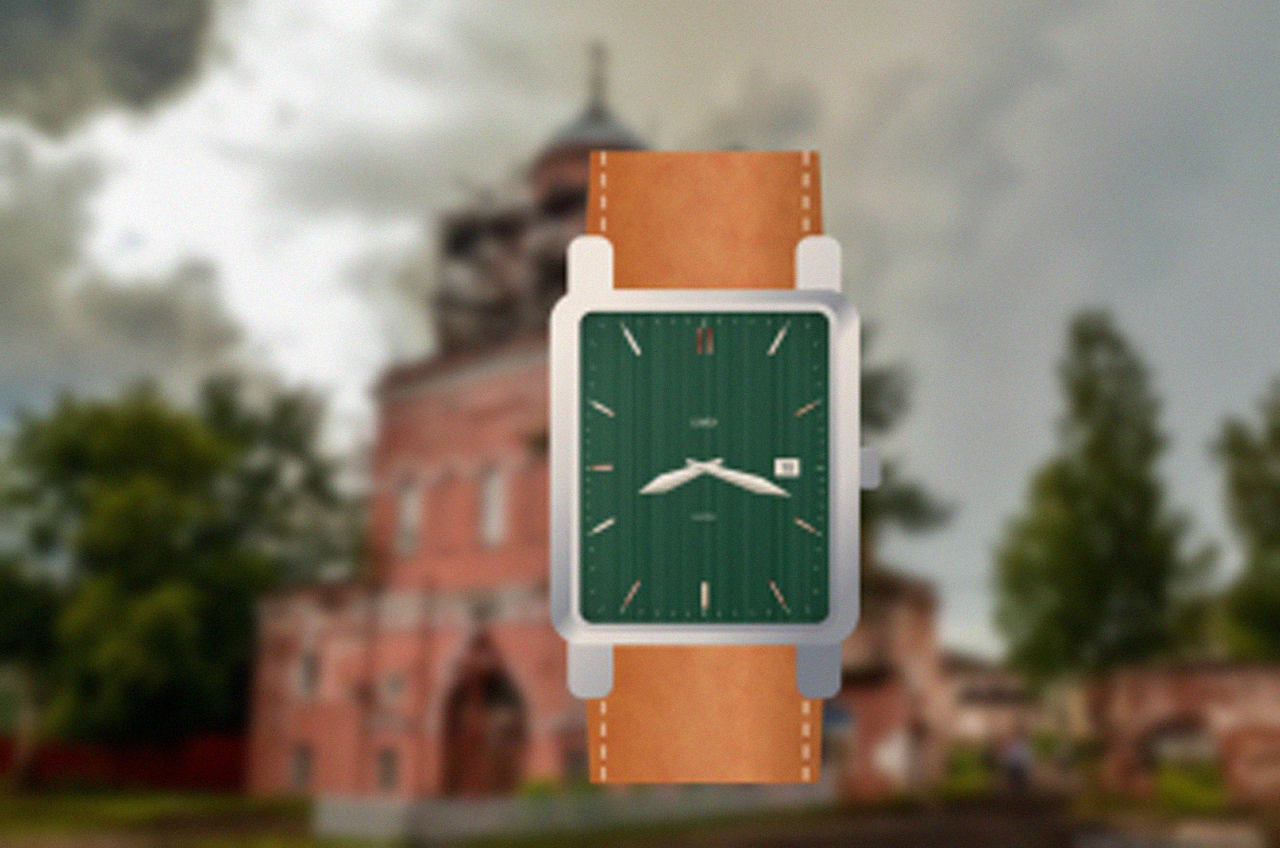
8:18
